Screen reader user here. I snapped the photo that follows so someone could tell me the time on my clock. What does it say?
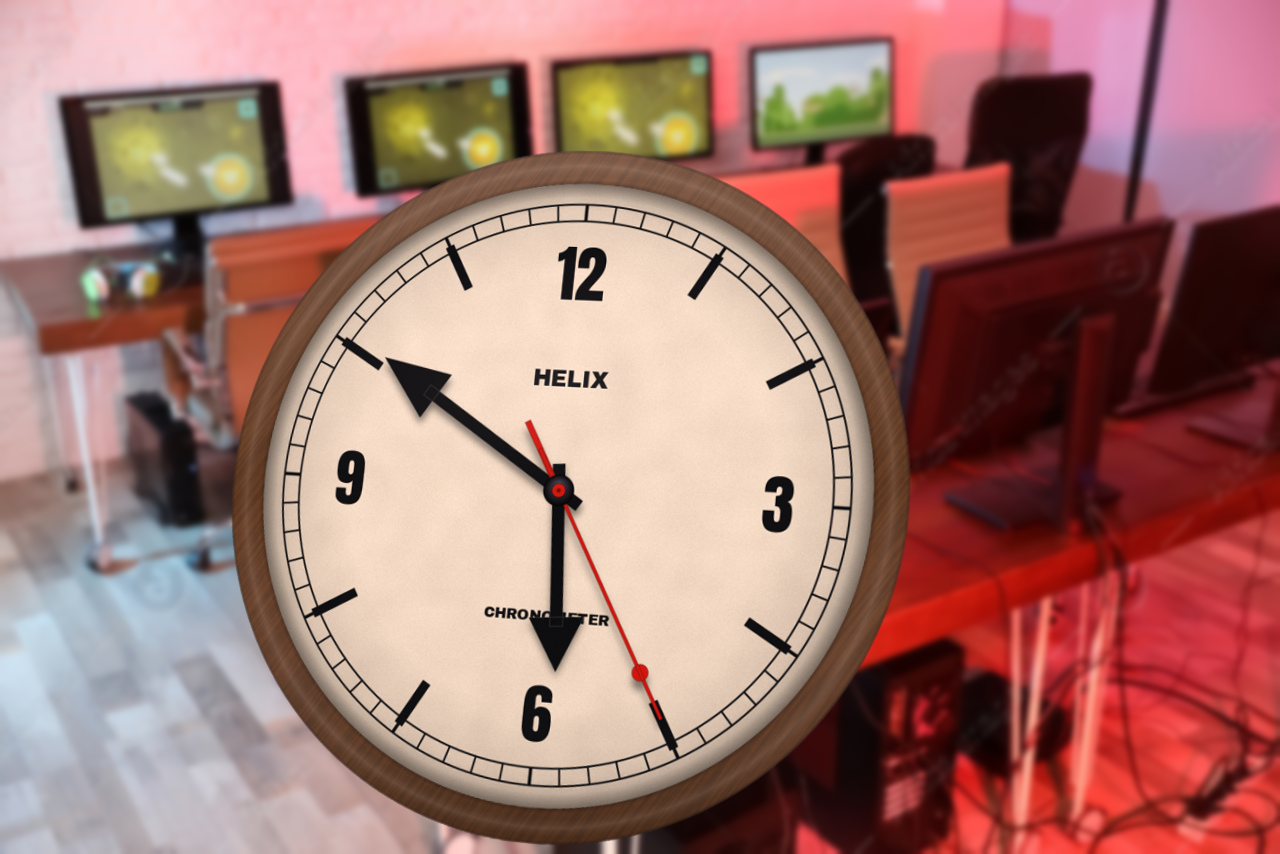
5:50:25
